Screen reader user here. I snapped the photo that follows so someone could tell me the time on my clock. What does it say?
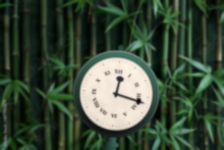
12:17
